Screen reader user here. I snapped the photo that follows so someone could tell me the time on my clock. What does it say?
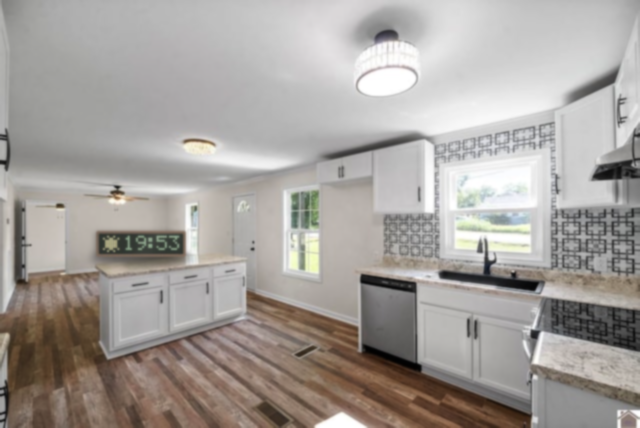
19:53
